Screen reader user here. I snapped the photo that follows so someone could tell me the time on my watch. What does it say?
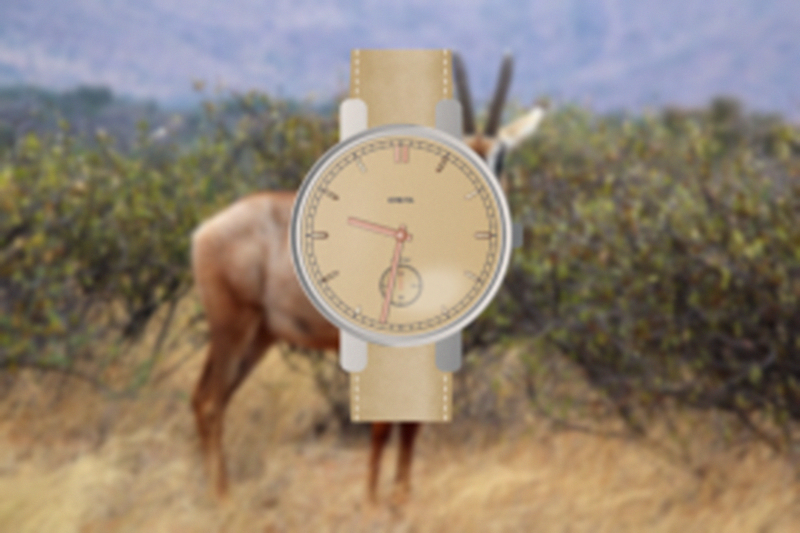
9:32
